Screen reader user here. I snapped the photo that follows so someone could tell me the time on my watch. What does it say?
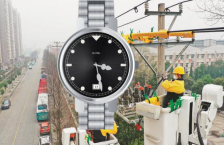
3:28
